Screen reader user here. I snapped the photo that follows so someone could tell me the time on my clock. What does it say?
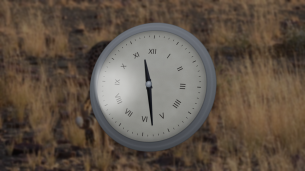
11:28
